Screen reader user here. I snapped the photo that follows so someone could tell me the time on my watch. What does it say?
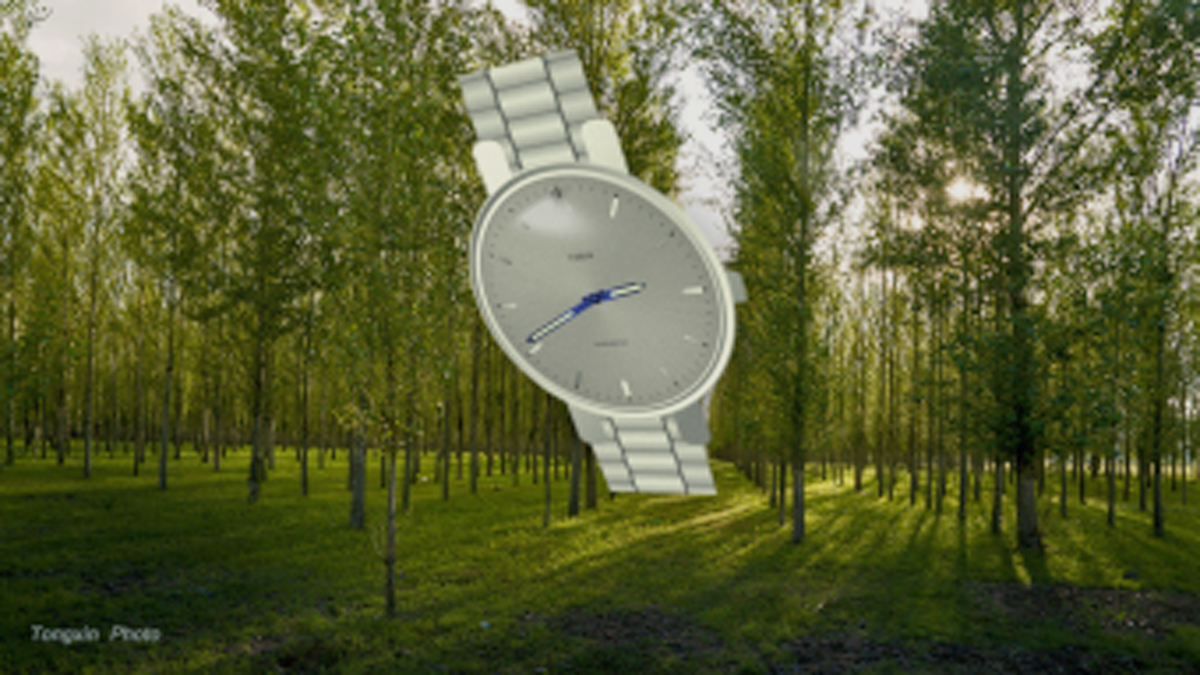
2:41
